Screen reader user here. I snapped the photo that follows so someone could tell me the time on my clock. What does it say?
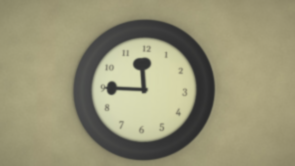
11:45
